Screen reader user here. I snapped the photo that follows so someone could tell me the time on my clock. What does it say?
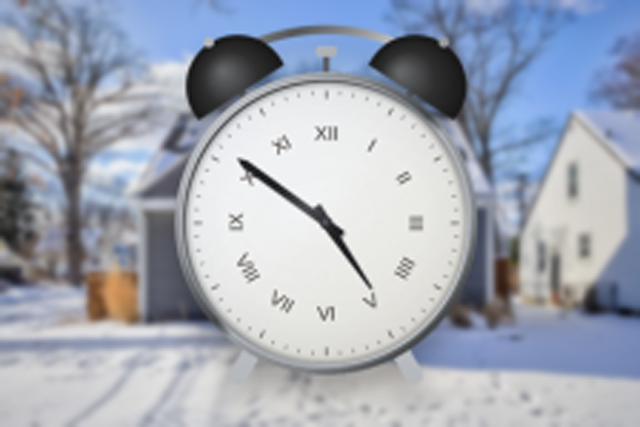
4:51
